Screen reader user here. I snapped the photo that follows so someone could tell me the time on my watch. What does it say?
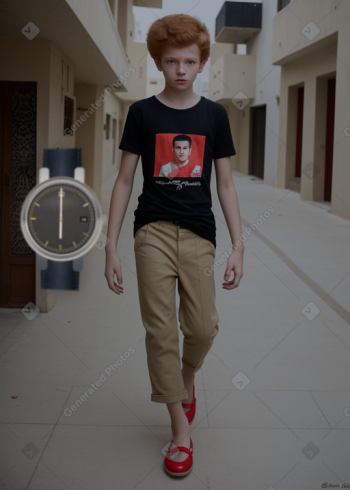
6:00
